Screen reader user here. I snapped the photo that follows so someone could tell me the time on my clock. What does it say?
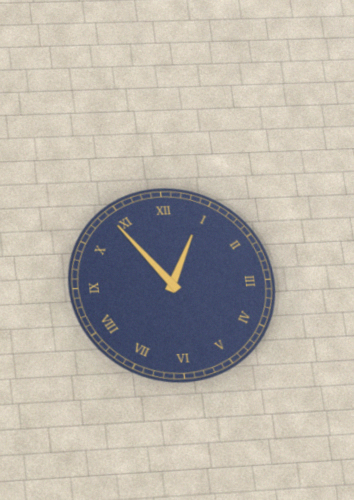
12:54
